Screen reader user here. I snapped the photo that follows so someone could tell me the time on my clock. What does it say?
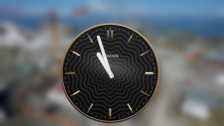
10:57
